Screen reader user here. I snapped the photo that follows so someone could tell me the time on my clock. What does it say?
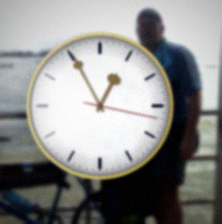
12:55:17
